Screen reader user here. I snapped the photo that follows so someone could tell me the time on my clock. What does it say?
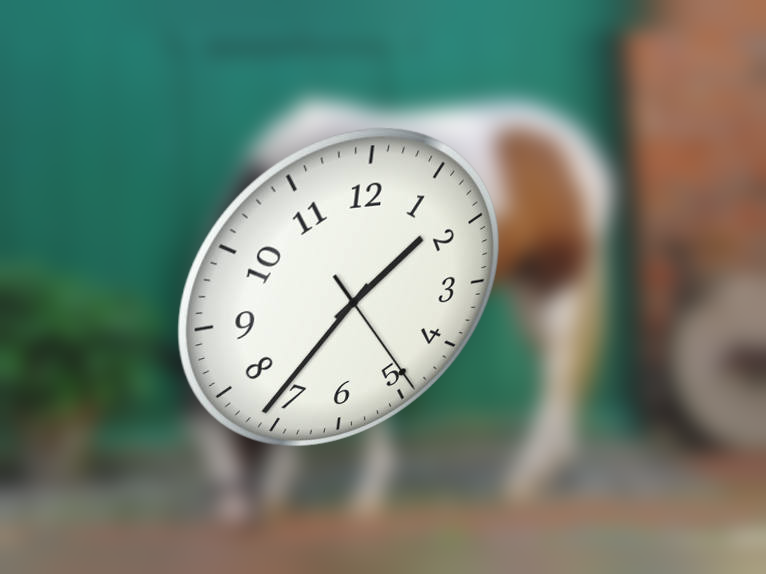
1:36:24
